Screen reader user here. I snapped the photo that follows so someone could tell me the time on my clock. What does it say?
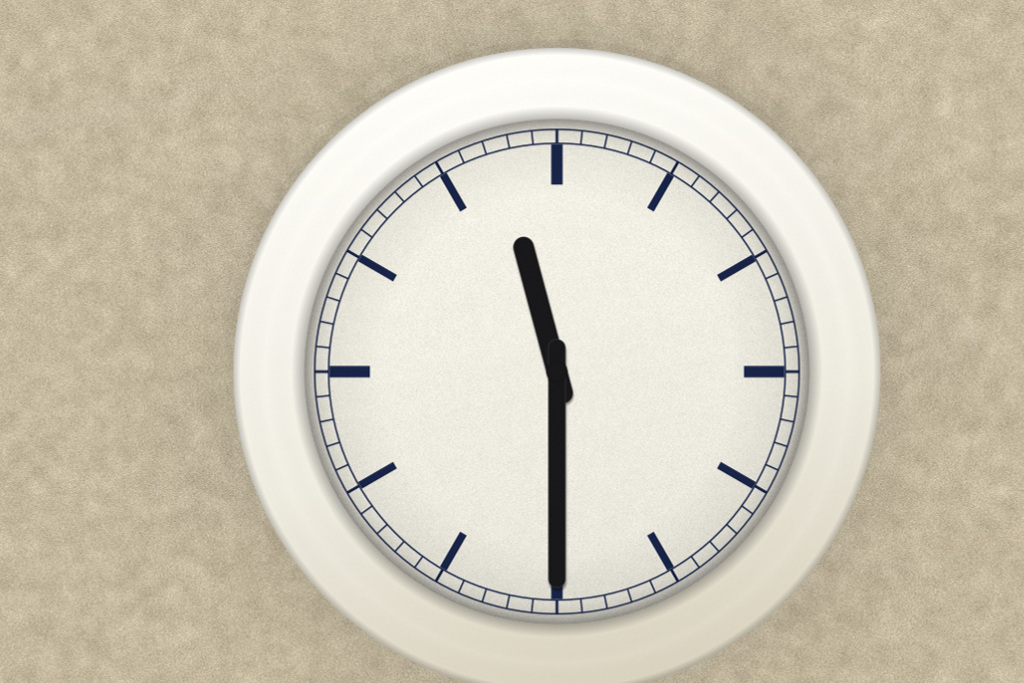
11:30
